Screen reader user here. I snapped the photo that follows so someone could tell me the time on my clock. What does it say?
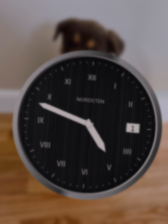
4:48
